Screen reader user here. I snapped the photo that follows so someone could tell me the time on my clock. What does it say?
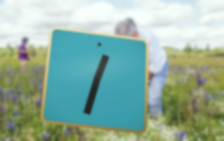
12:32
